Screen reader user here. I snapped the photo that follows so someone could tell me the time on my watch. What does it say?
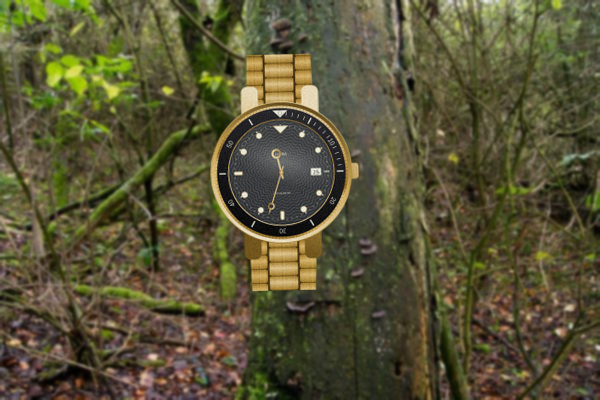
11:33
